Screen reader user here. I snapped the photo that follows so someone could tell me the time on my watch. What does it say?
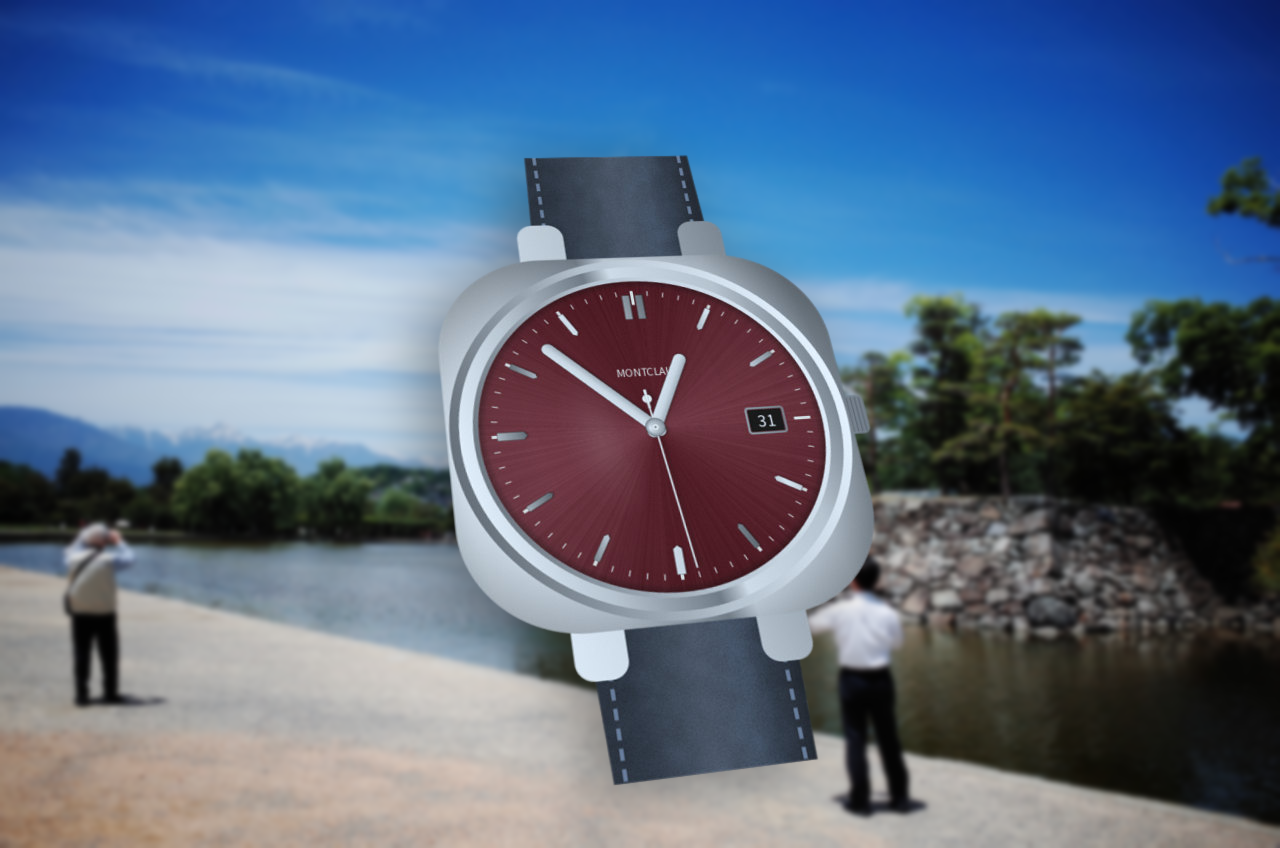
12:52:29
